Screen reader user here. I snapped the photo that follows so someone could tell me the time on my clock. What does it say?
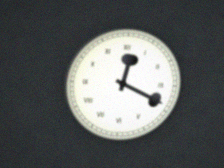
12:19
